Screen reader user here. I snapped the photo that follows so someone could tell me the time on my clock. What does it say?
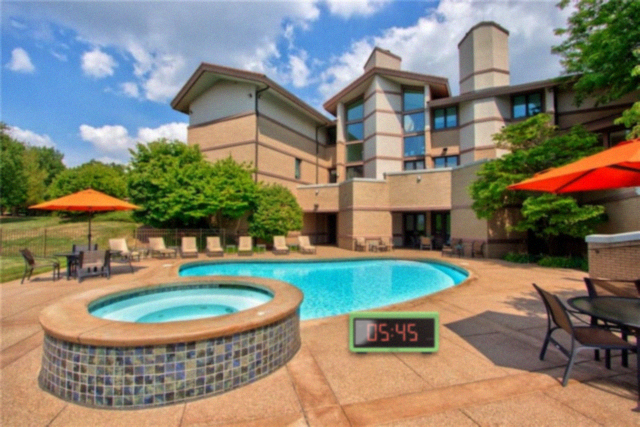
5:45
